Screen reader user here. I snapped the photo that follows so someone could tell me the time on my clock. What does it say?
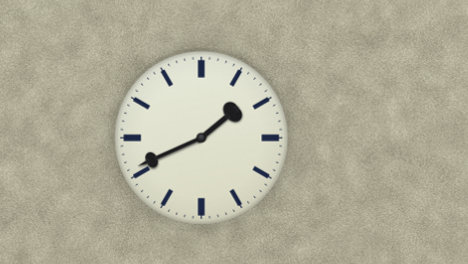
1:41
